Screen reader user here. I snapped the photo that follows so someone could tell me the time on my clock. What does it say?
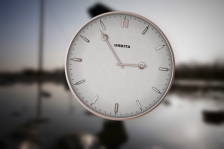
2:54
